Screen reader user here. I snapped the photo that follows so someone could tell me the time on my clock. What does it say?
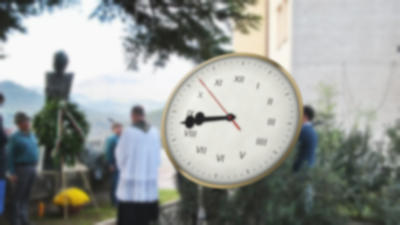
8:42:52
